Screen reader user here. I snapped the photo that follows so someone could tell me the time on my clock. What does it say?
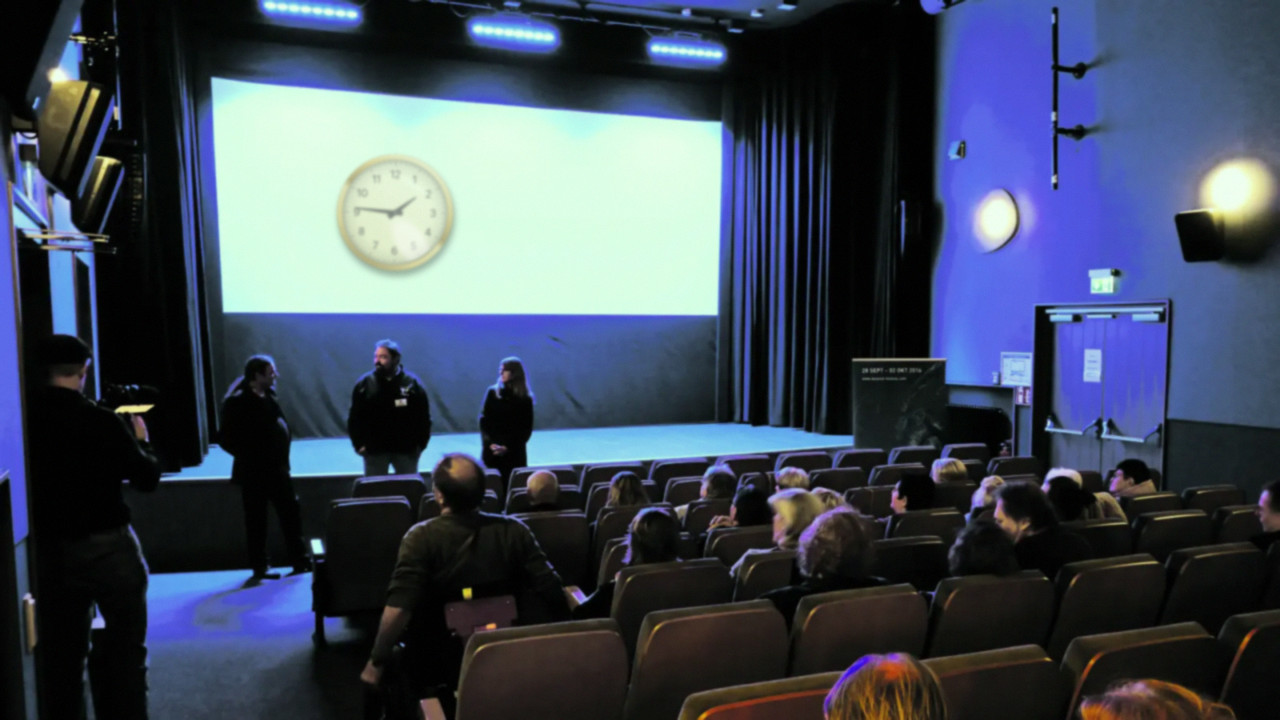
1:46
